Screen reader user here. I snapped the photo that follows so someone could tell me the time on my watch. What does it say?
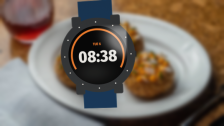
8:38
